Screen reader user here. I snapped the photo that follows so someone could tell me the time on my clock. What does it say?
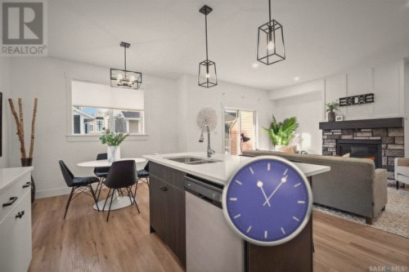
11:06
